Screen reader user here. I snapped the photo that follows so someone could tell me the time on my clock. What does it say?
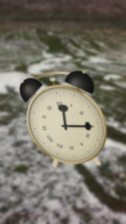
12:16
